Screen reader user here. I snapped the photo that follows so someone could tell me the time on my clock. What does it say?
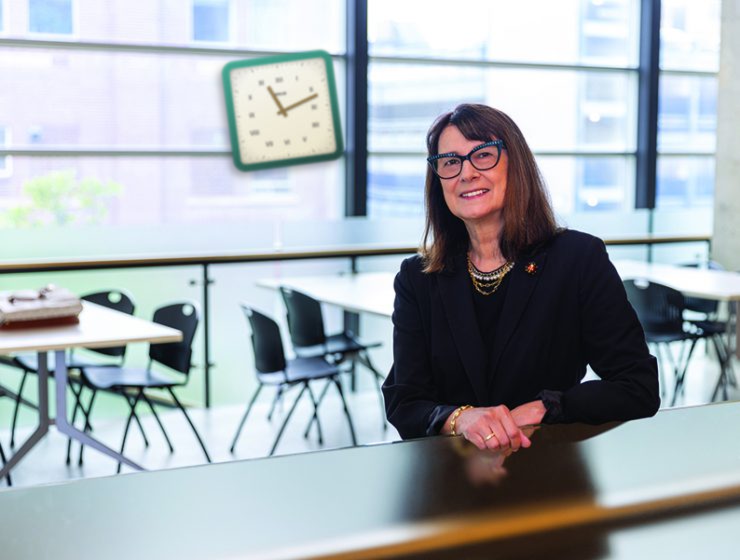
11:12
